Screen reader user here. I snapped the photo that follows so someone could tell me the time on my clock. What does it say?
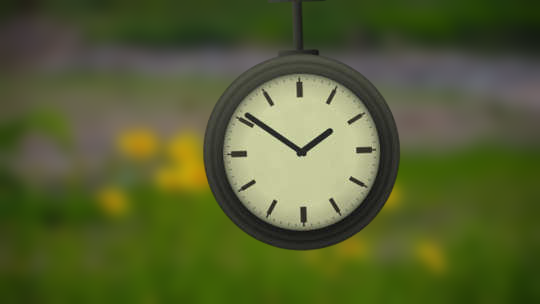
1:51
